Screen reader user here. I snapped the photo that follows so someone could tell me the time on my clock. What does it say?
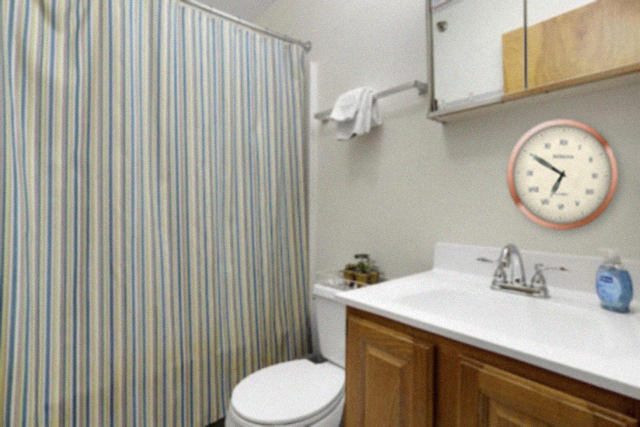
6:50
